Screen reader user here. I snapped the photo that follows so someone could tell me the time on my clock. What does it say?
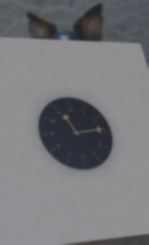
11:14
